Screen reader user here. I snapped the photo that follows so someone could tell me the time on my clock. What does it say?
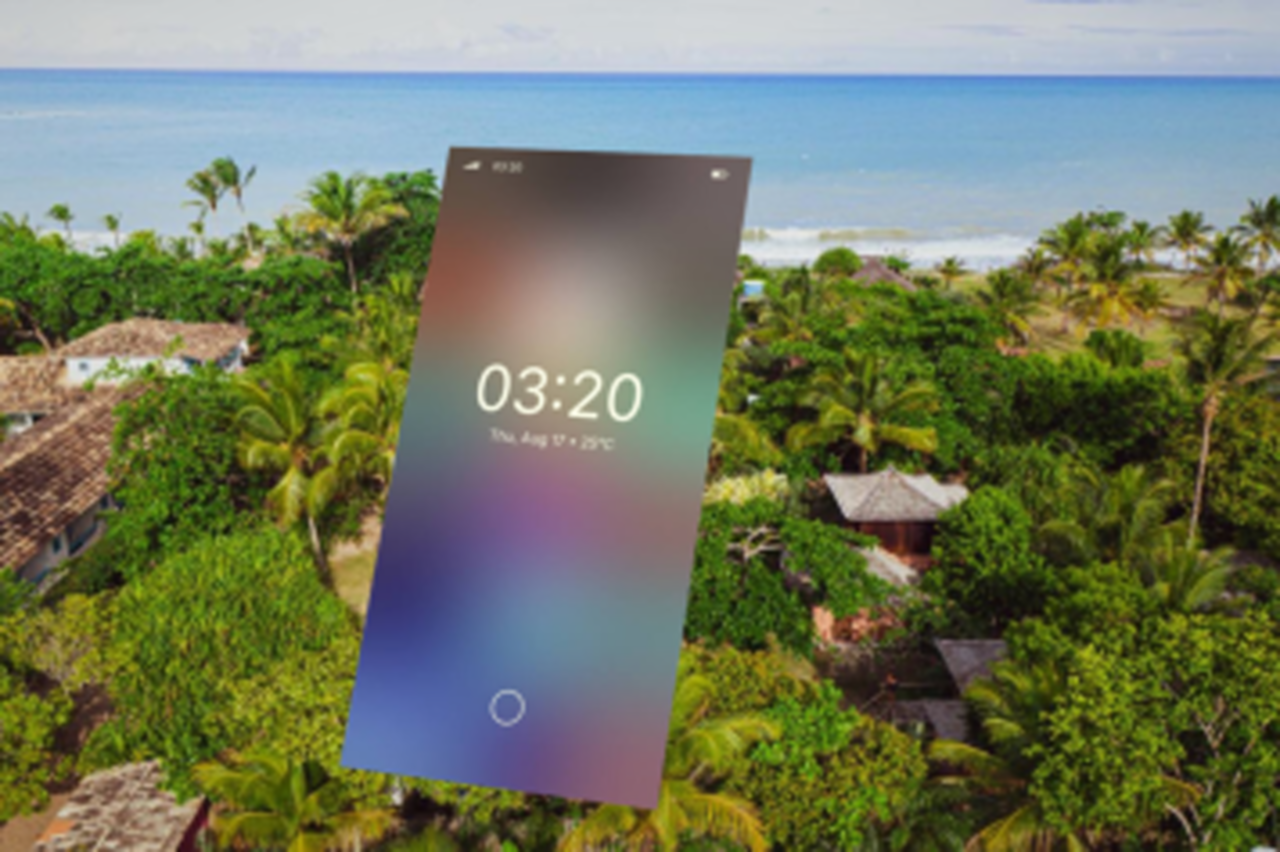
3:20
